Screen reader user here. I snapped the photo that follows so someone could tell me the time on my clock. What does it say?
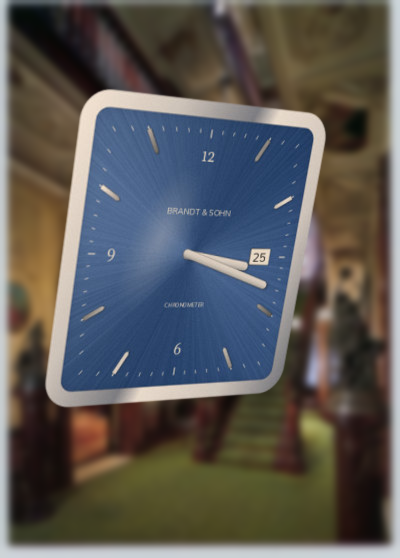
3:18
